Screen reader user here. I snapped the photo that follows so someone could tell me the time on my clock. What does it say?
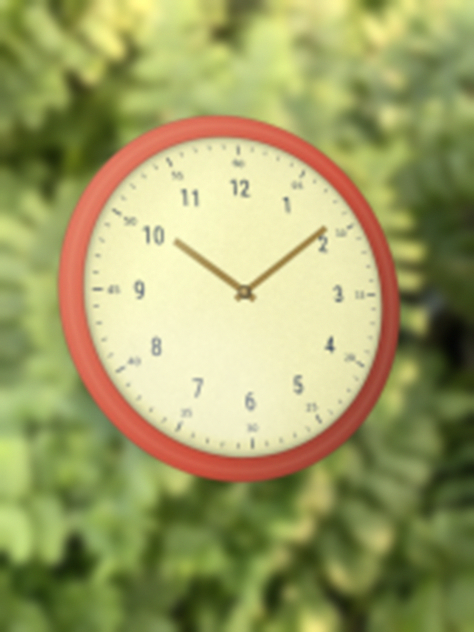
10:09
